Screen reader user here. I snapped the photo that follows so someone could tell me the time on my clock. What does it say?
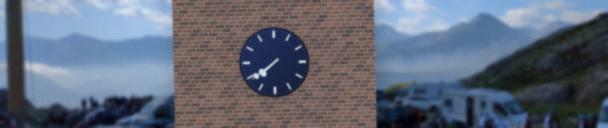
7:39
